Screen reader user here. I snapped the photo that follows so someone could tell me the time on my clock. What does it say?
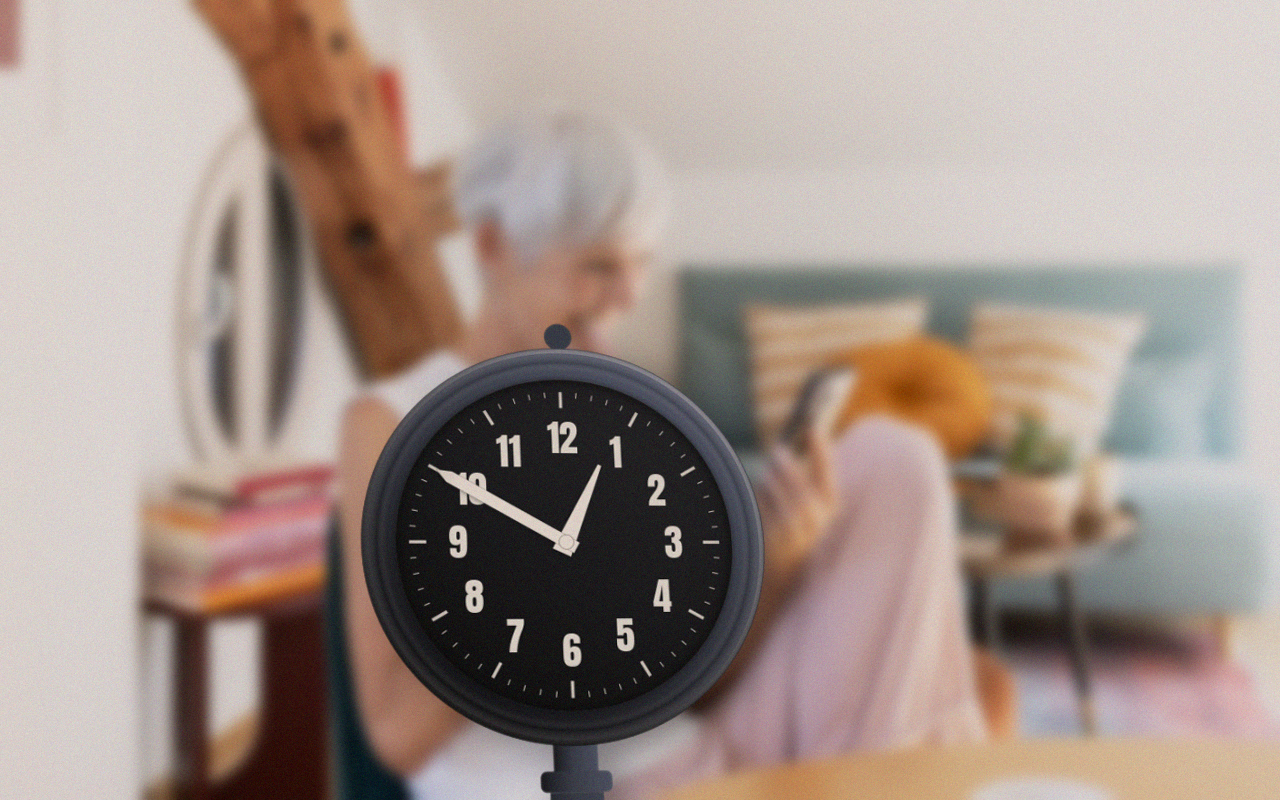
12:50
